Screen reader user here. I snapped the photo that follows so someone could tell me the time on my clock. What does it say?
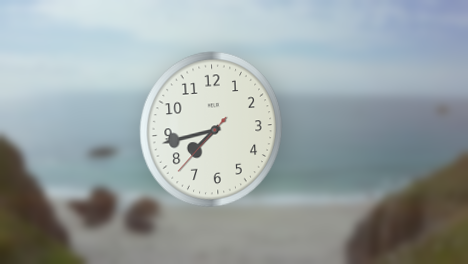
7:43:38
